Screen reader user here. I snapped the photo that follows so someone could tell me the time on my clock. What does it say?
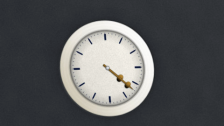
4:22
